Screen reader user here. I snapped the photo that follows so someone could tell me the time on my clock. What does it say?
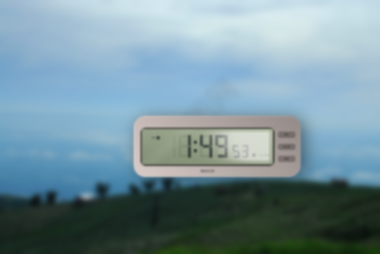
1:49:53
